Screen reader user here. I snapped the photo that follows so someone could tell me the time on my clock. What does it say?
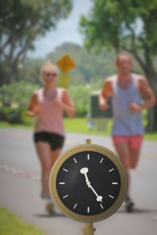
11:24
